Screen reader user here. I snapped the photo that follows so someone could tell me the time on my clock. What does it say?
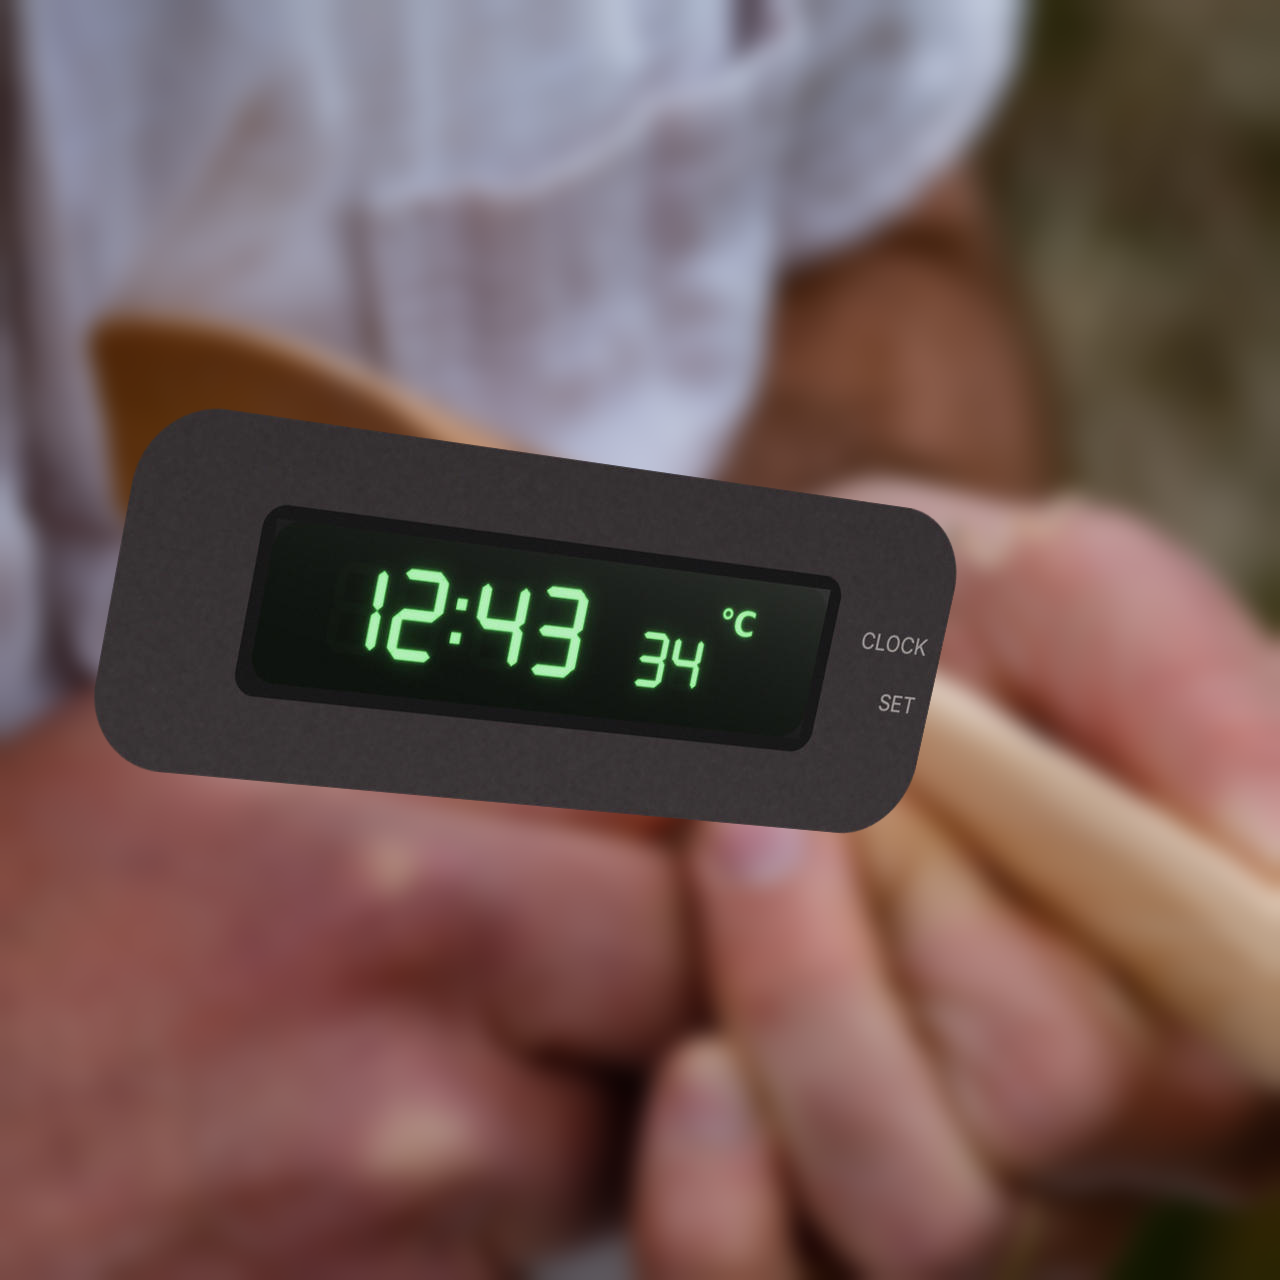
12:43
